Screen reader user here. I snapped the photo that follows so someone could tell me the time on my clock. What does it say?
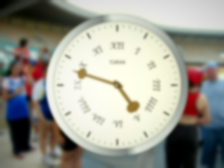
4:48
